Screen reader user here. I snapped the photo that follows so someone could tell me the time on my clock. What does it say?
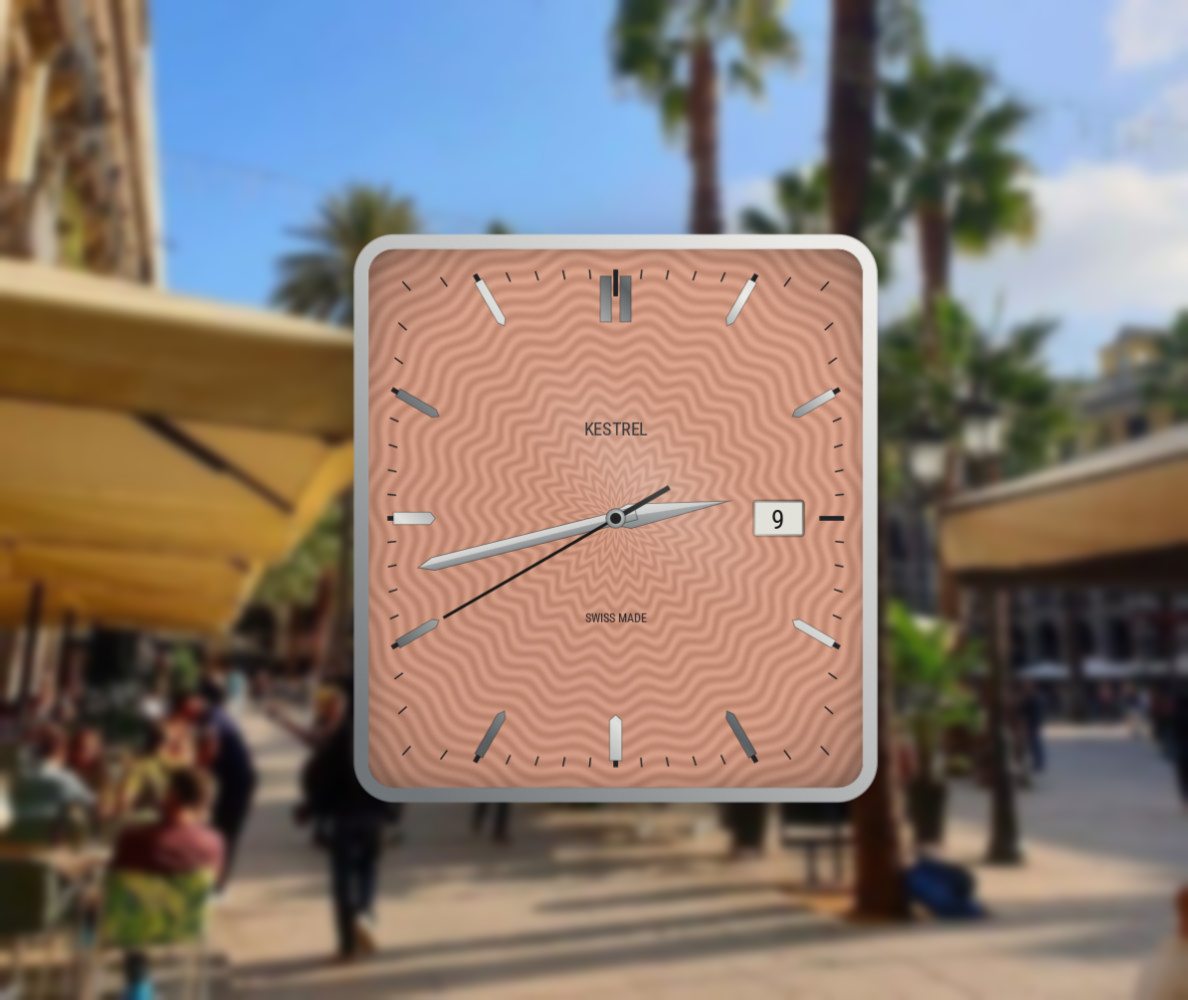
2:42:40
